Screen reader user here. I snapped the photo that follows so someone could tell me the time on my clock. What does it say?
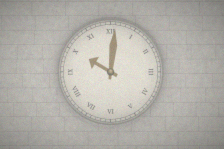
10:01
